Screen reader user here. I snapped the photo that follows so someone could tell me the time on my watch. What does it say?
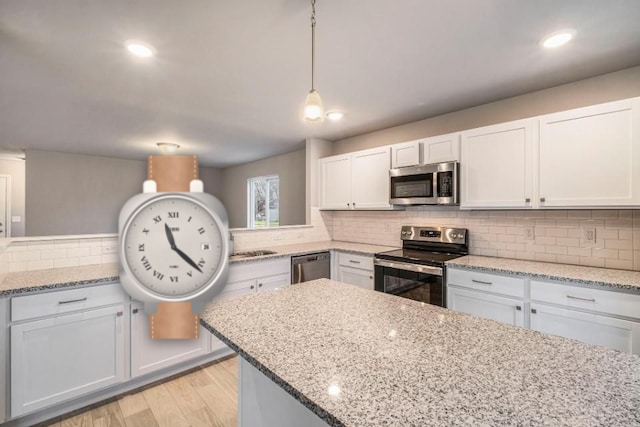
11:22
